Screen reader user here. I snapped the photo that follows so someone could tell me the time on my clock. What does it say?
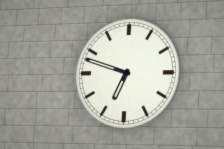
6:48
